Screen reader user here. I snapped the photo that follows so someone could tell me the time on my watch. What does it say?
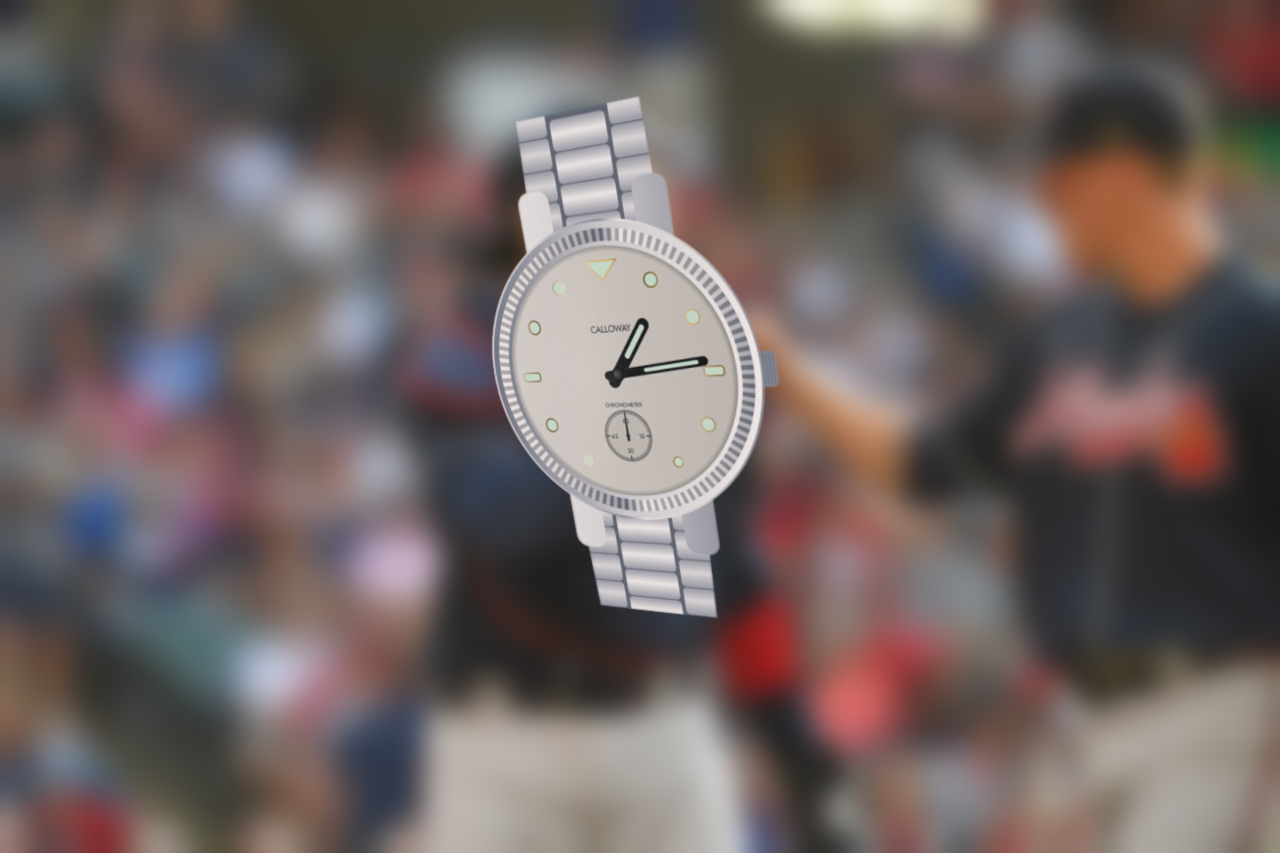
1:14
